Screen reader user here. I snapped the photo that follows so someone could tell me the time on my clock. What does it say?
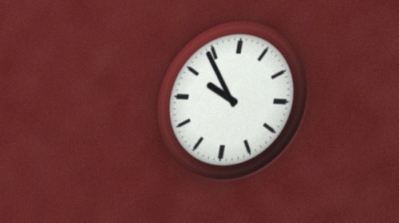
9:54
